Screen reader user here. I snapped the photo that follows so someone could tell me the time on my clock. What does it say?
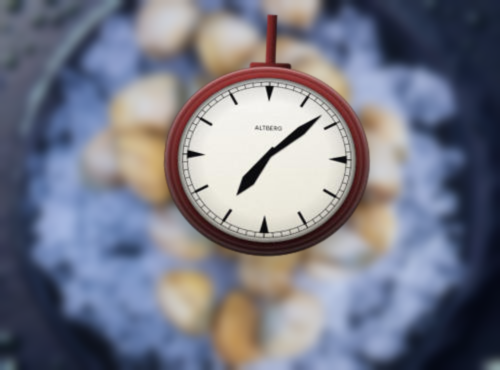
7:08
